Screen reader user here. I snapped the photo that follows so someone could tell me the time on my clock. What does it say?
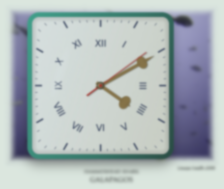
4:10:09
